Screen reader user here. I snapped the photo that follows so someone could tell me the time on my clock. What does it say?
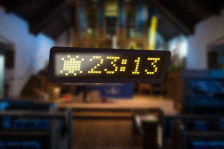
23:13
